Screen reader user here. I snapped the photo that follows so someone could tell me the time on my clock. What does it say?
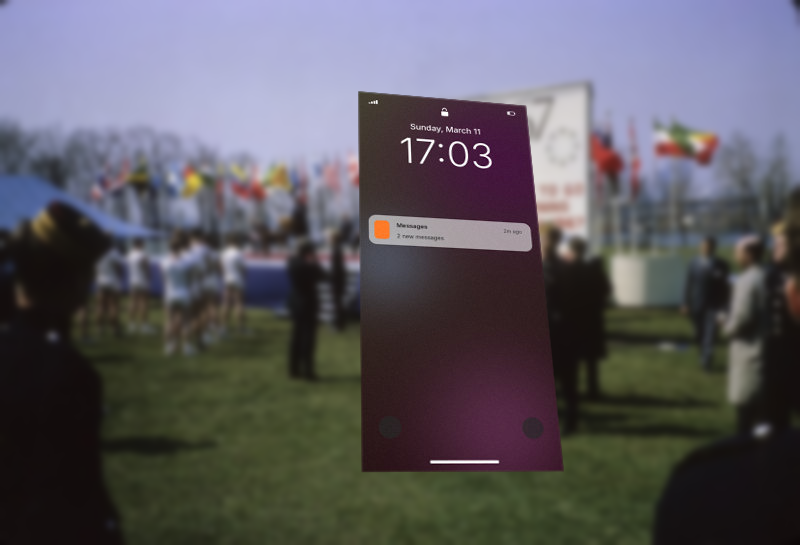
17:03
